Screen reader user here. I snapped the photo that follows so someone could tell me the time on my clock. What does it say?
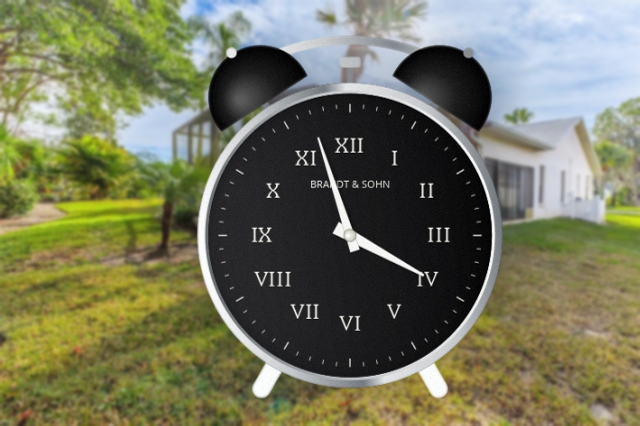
3:57
